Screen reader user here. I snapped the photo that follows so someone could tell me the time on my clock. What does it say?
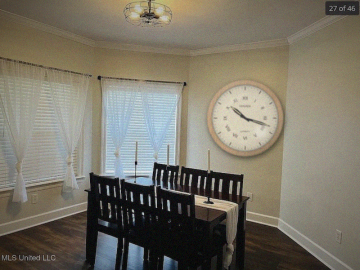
10:18
